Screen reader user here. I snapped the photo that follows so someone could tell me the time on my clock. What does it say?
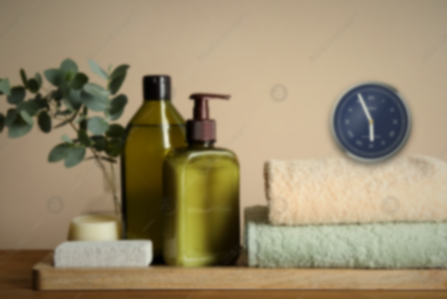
5:56
